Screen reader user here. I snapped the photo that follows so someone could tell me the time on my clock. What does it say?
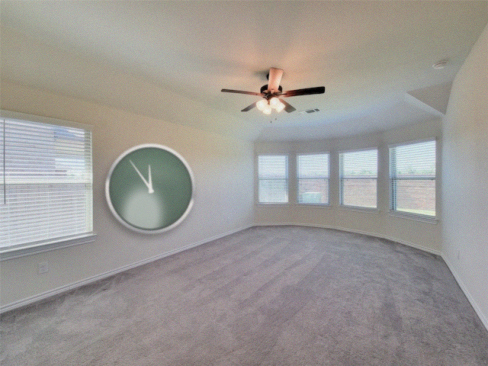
11:54
